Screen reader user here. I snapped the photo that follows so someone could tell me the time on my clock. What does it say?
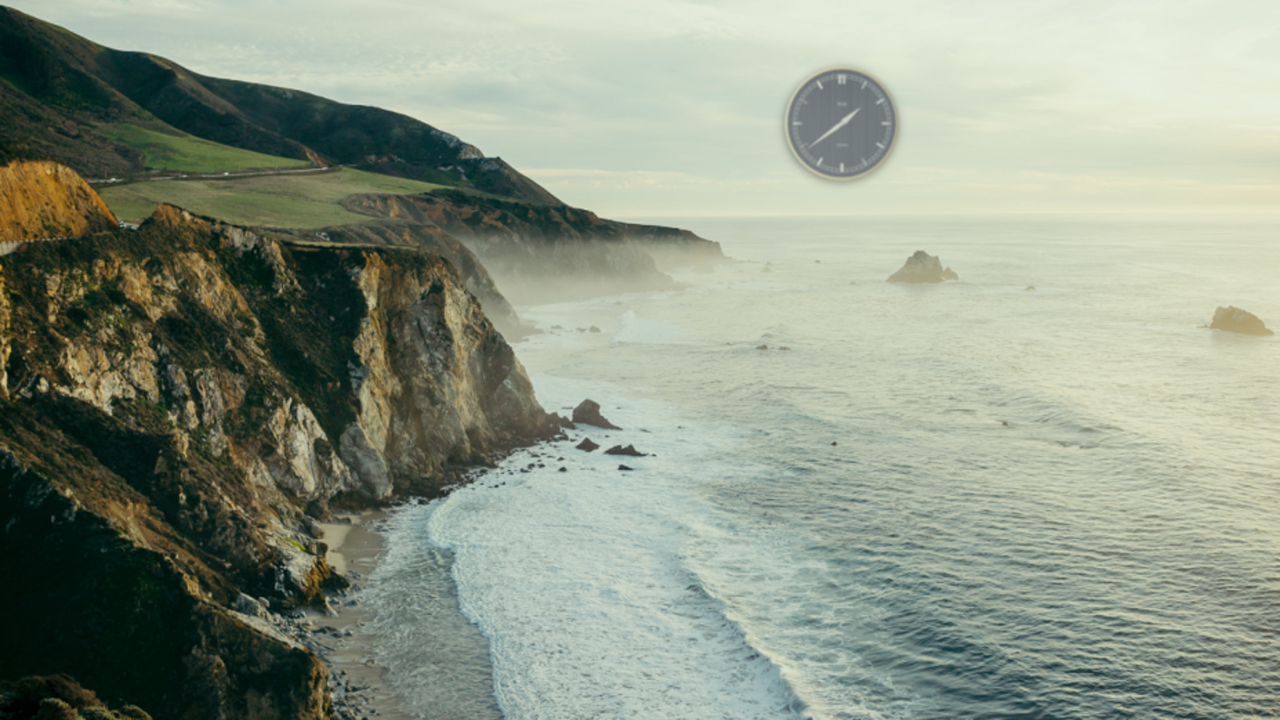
1:39
